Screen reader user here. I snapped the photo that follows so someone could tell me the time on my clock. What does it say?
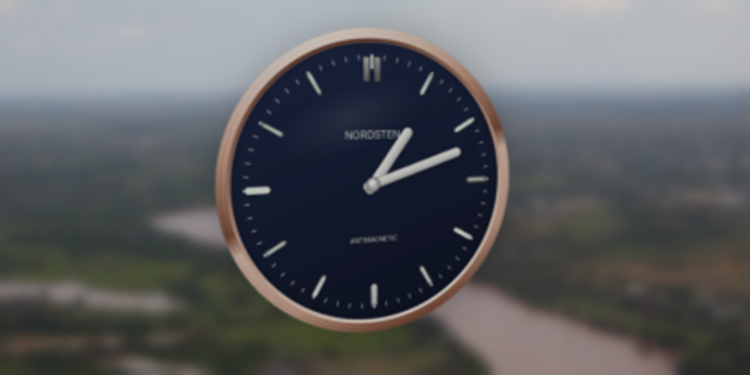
1:12
